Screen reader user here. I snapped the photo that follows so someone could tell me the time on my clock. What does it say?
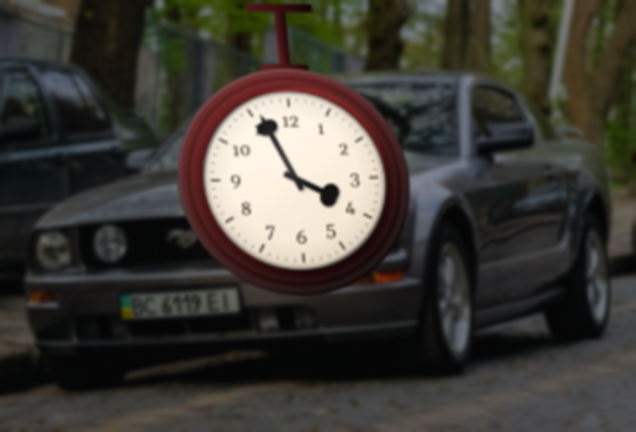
3:56
